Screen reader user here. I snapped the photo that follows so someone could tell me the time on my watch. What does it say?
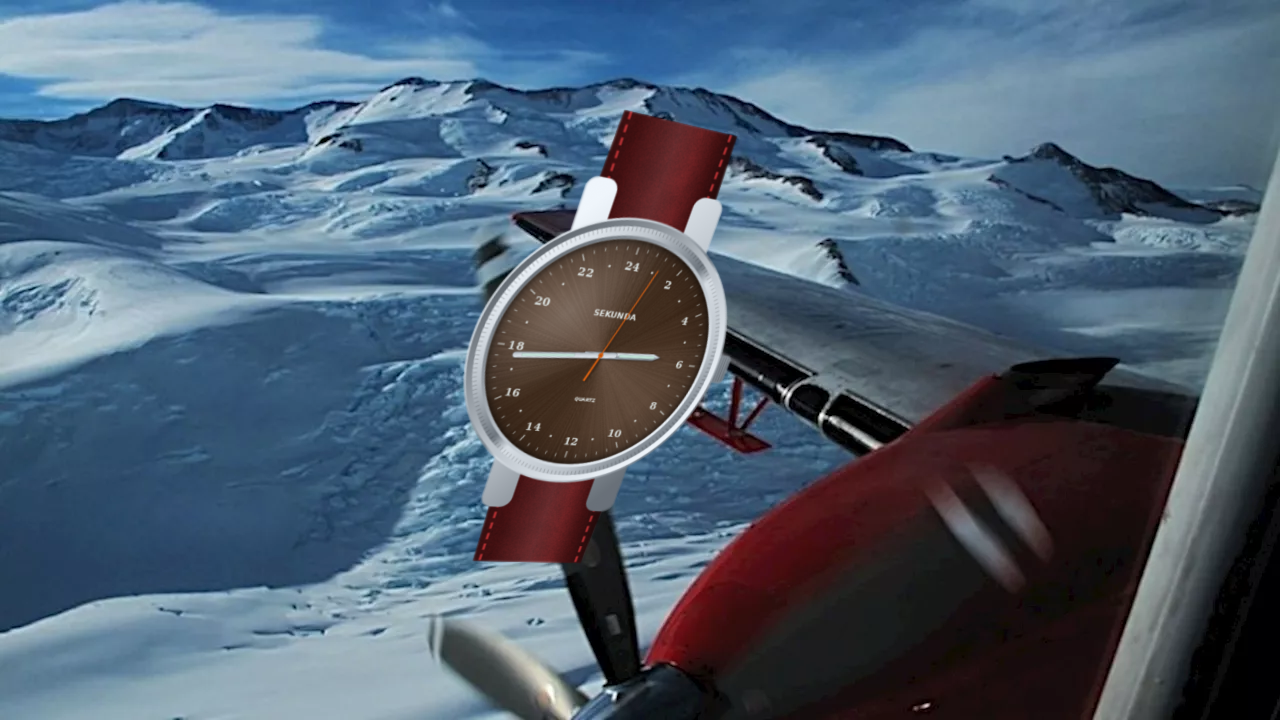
5:44:03
